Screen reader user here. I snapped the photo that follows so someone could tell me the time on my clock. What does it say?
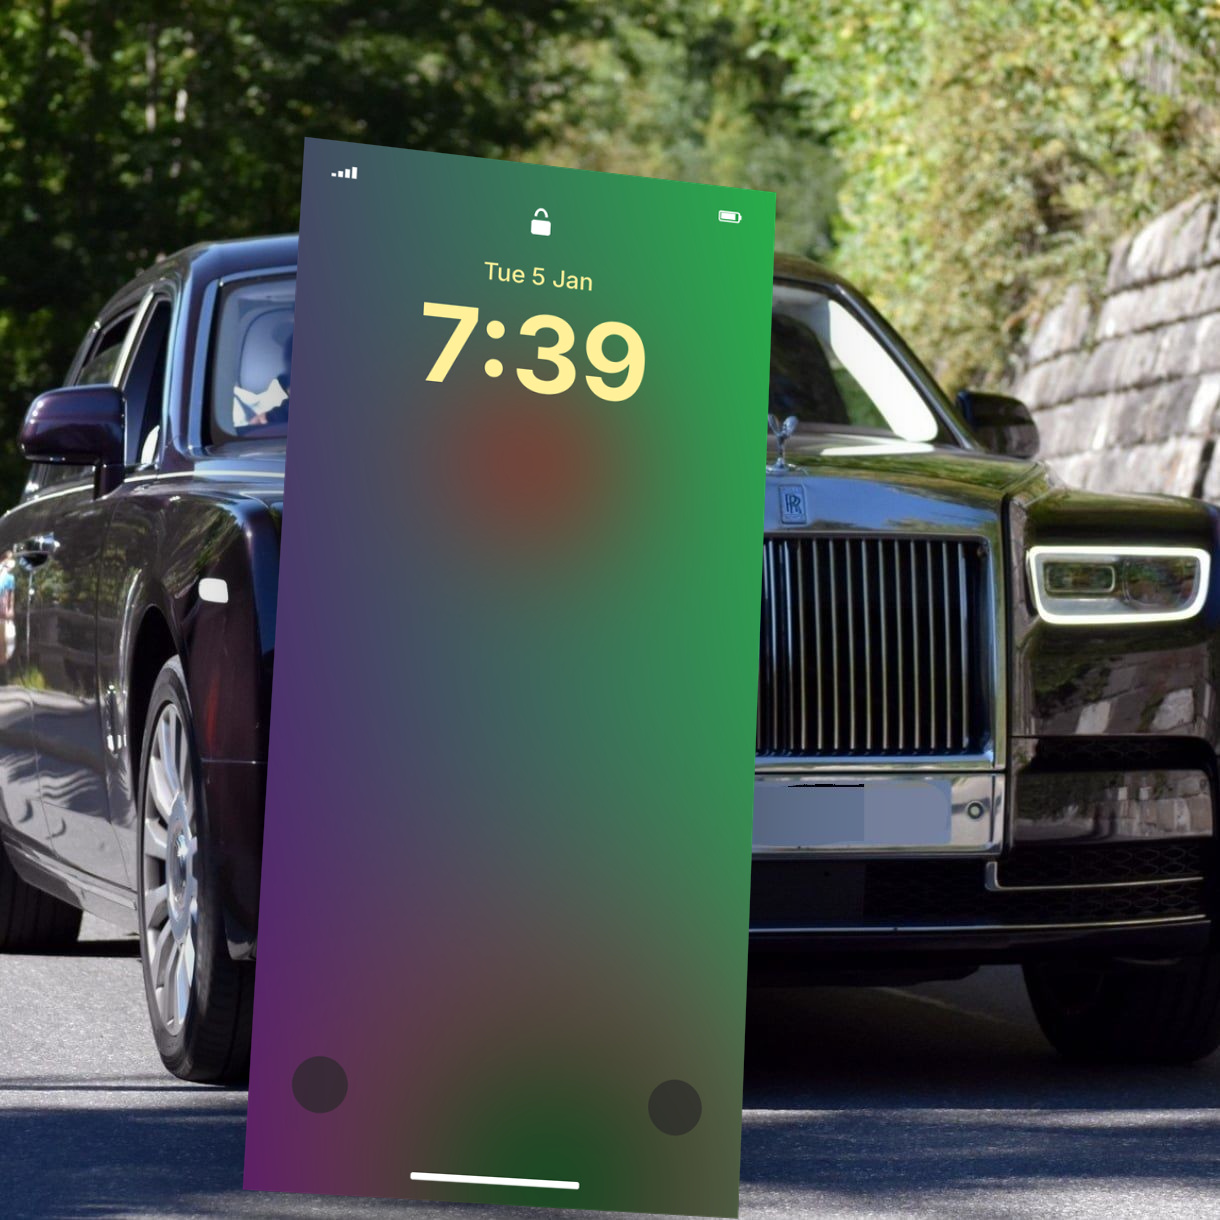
7:39
